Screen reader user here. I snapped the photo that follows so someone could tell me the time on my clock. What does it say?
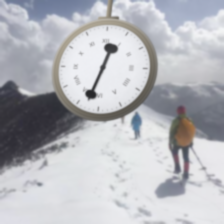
12:33
